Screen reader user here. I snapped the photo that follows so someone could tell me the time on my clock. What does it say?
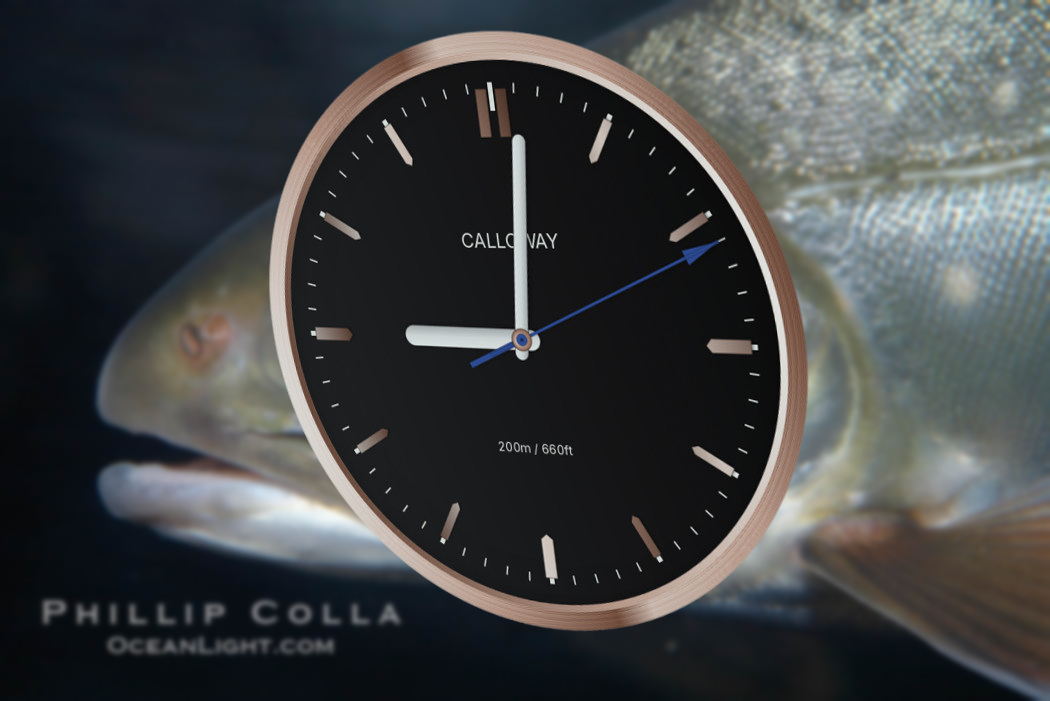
9:01:11
